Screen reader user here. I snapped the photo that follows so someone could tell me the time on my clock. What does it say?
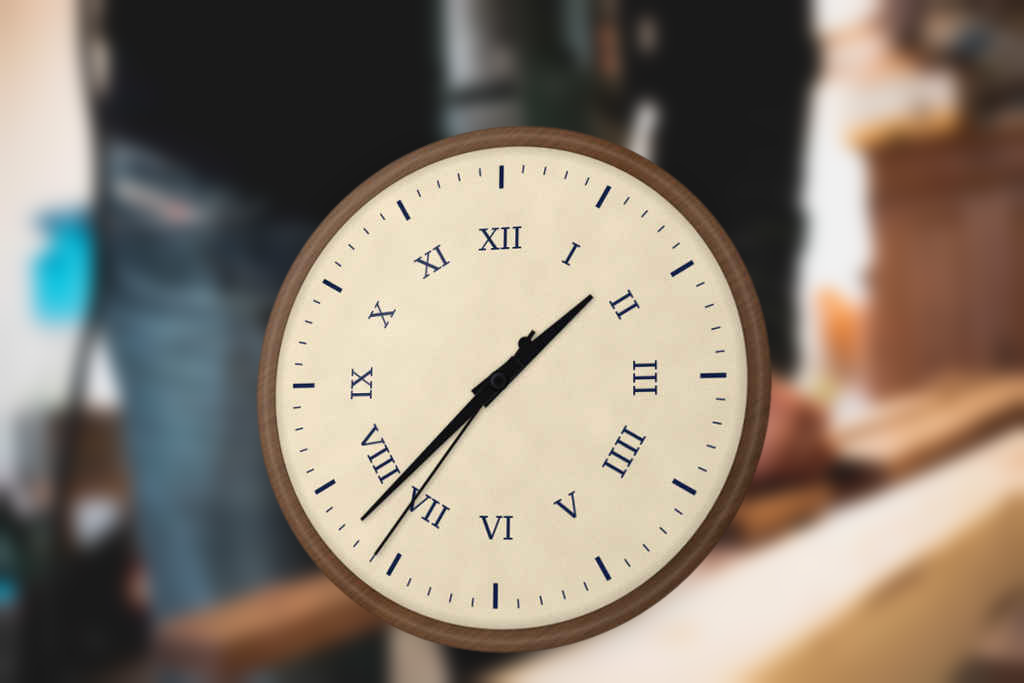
1:37:36
